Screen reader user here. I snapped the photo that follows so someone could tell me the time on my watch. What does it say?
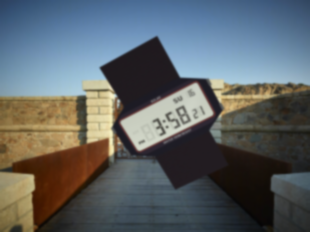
3:58
